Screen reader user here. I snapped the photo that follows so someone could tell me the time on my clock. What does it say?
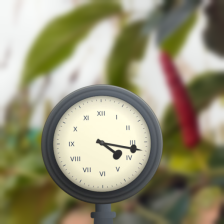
4:17
